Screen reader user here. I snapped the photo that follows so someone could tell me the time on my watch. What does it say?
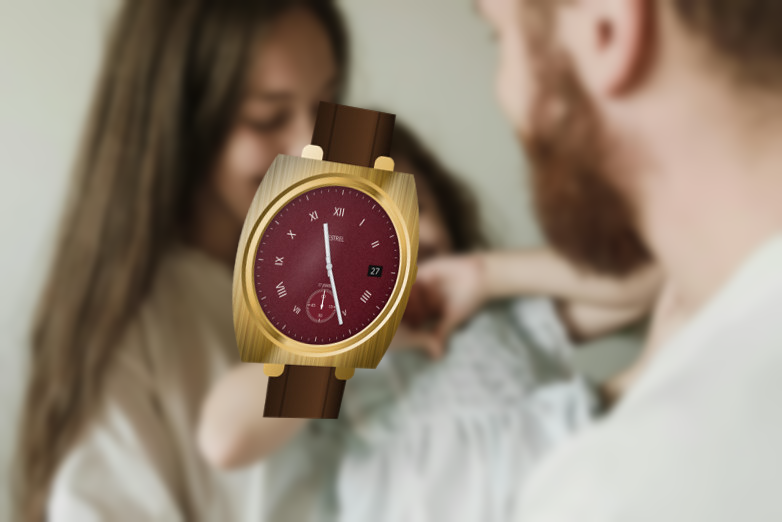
11:26
